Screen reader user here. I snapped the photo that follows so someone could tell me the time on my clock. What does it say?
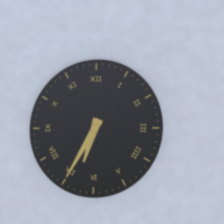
6:35
